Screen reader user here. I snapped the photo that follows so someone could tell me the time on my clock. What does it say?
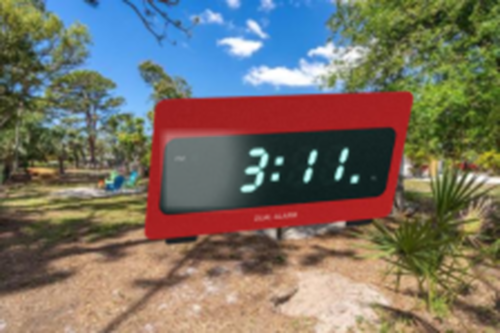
3:11
